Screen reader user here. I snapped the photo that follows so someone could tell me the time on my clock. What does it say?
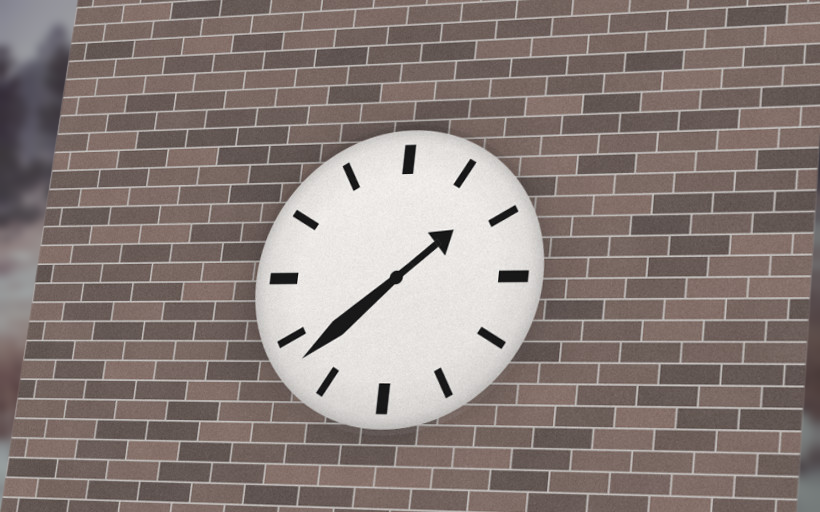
1:38
